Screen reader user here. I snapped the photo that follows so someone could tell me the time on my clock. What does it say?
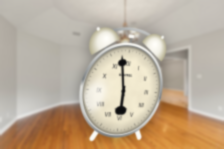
5:58
